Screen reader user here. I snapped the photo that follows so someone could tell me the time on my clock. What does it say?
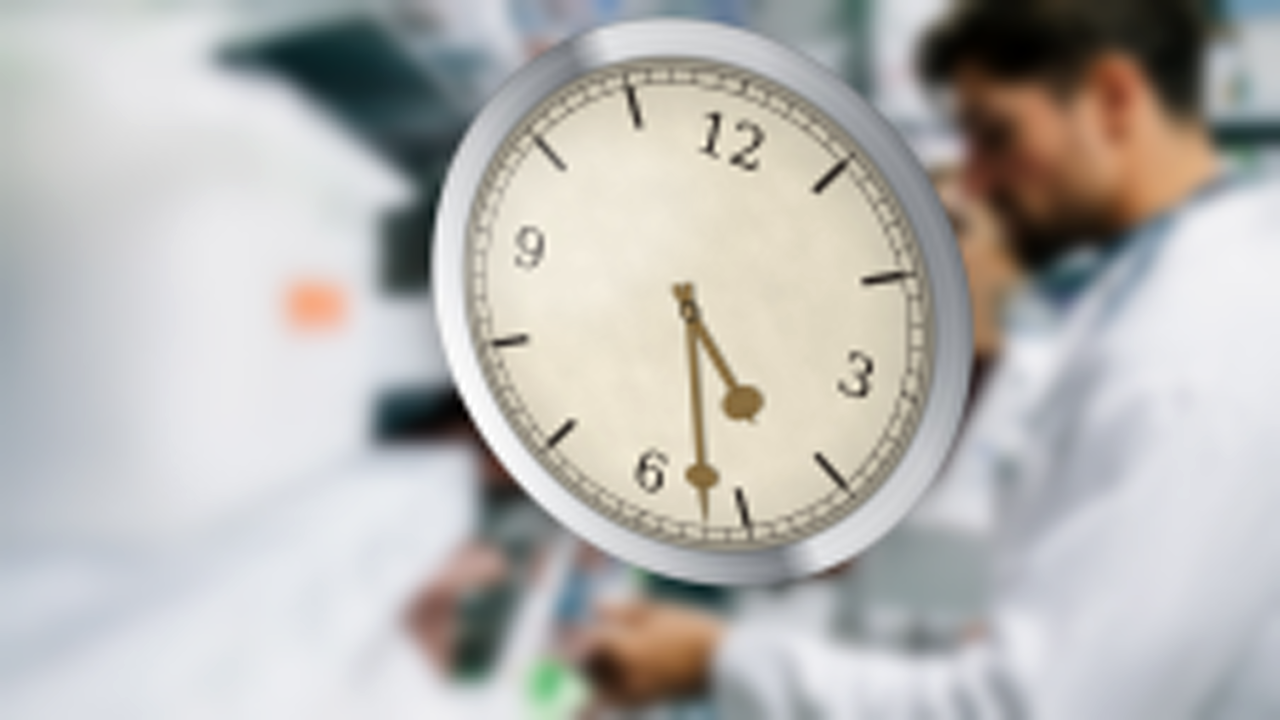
4:27
